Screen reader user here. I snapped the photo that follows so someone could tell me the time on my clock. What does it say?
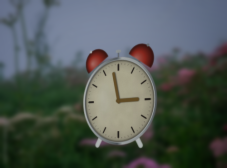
2:58
